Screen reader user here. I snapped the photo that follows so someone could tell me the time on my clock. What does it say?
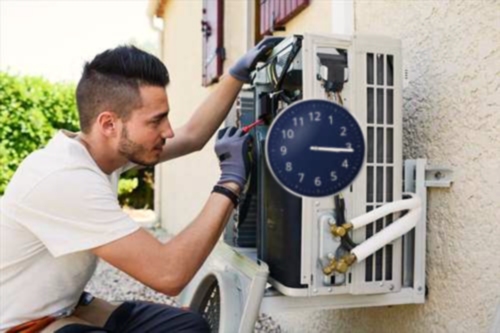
3:16
